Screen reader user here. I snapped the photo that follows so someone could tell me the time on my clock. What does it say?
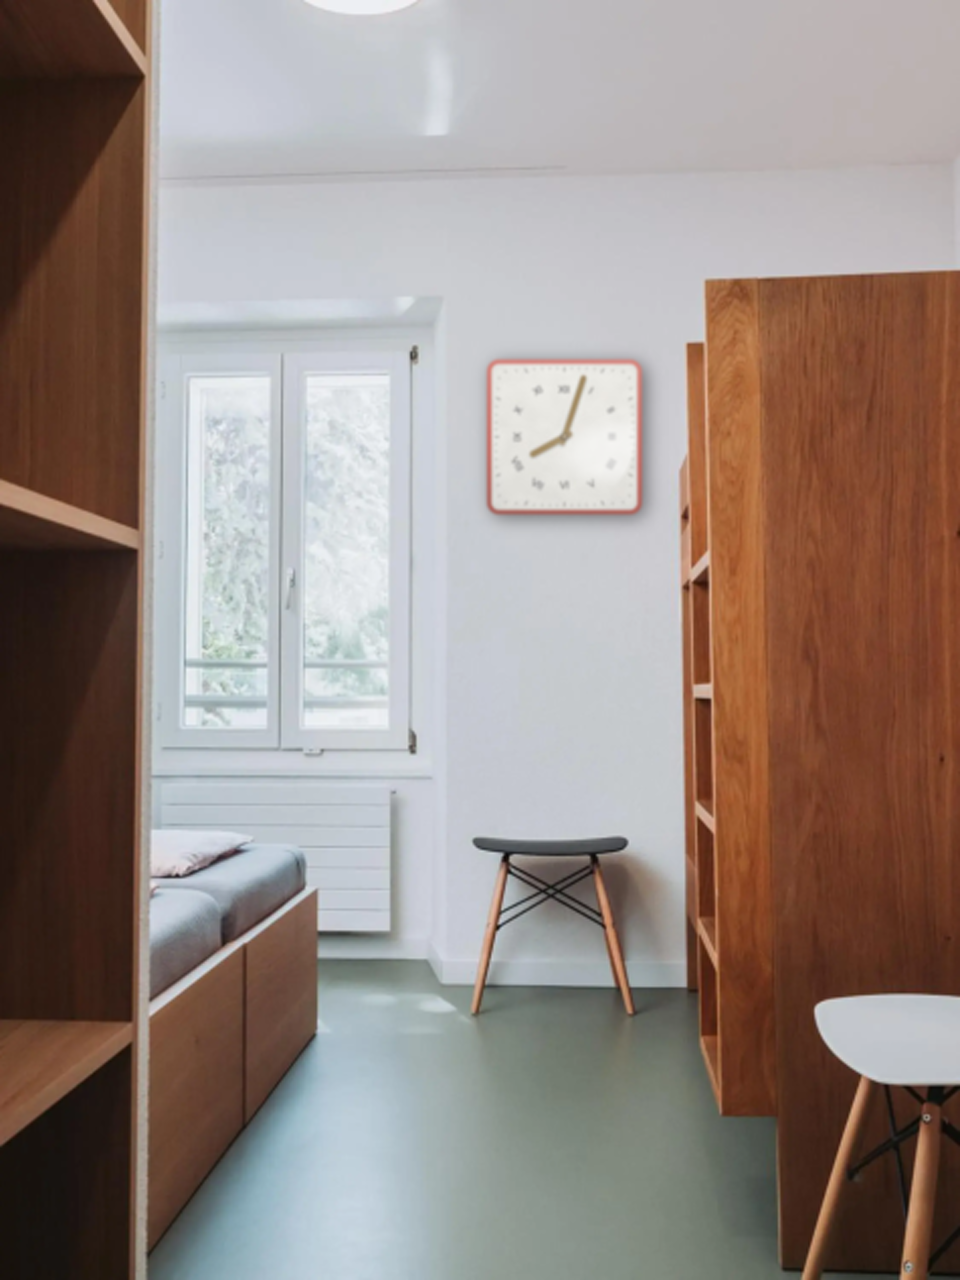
8:03
